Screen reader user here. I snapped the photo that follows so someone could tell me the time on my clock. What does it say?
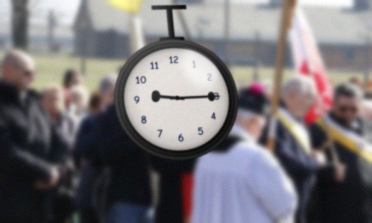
9:15
